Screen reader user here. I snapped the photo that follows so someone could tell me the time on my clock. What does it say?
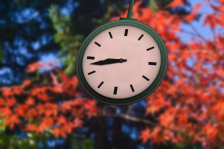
8:43
